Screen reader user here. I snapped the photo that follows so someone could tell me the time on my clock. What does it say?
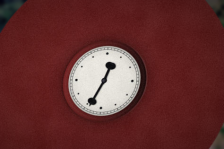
12:34
